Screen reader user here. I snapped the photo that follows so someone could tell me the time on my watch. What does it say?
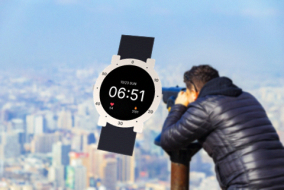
6:51
